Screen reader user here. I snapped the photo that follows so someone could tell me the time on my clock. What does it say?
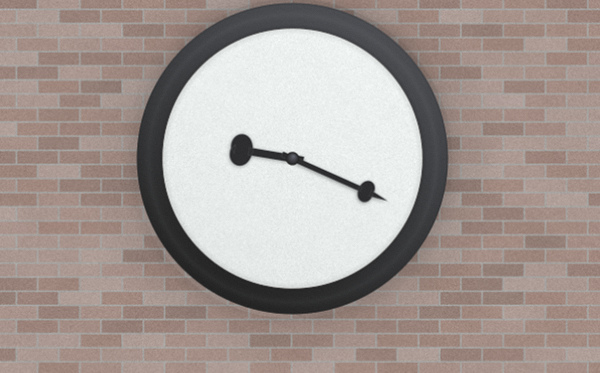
9:19
